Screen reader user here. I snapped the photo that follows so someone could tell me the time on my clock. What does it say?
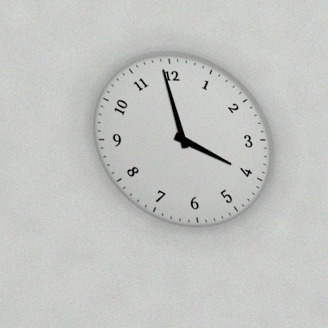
3:59
